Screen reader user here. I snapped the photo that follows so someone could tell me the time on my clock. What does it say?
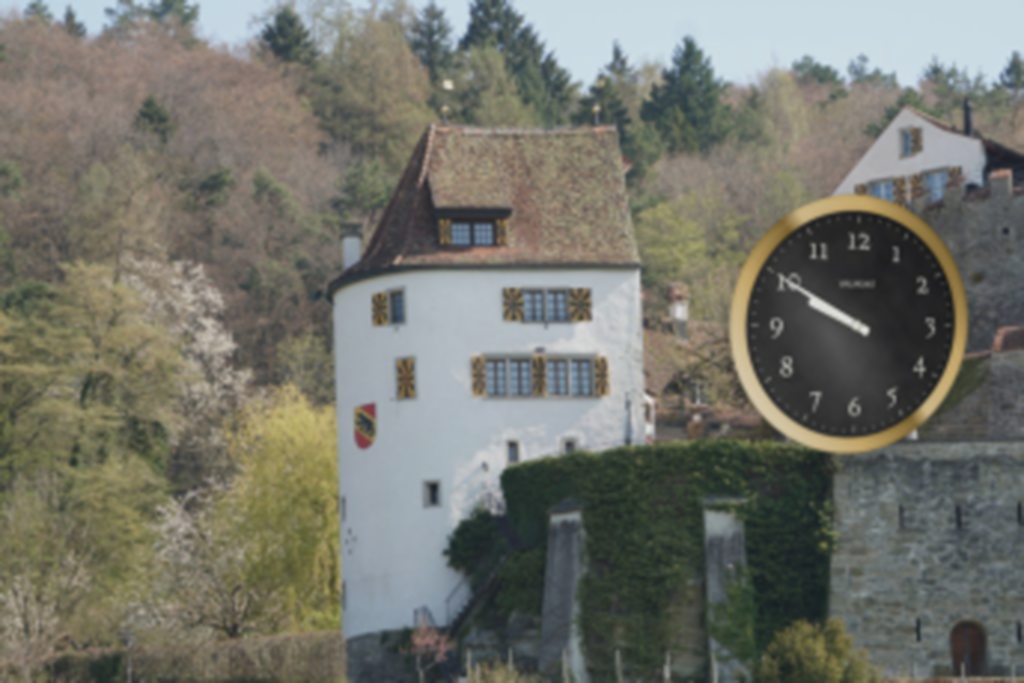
9:50
